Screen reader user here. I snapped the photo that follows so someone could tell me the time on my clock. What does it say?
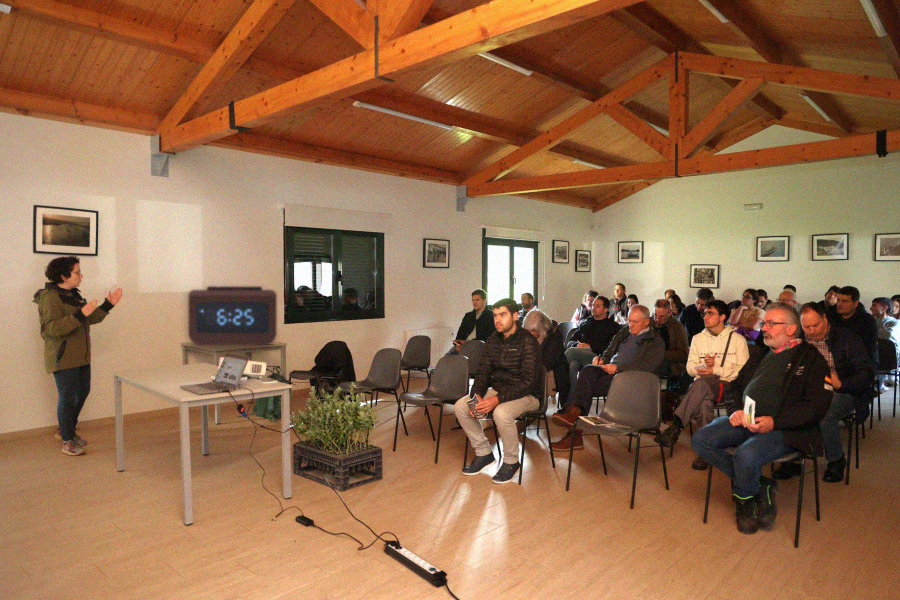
6:25
